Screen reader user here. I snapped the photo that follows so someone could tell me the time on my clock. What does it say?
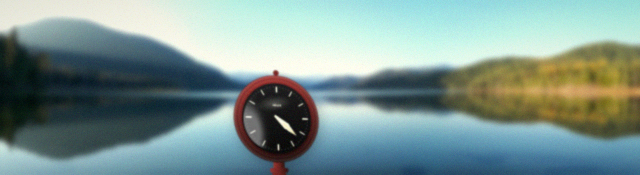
4:22
